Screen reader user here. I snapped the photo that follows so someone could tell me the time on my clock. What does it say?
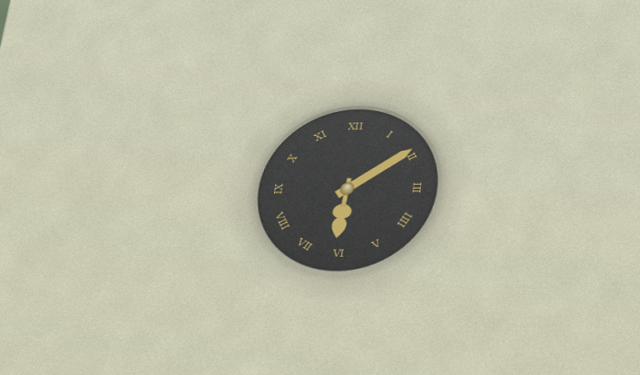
6:09
